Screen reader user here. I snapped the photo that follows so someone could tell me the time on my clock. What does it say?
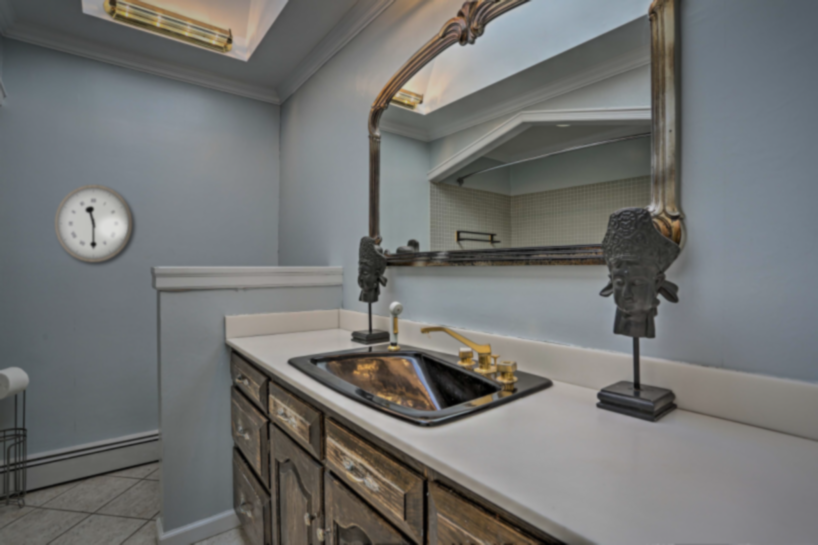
11:30
